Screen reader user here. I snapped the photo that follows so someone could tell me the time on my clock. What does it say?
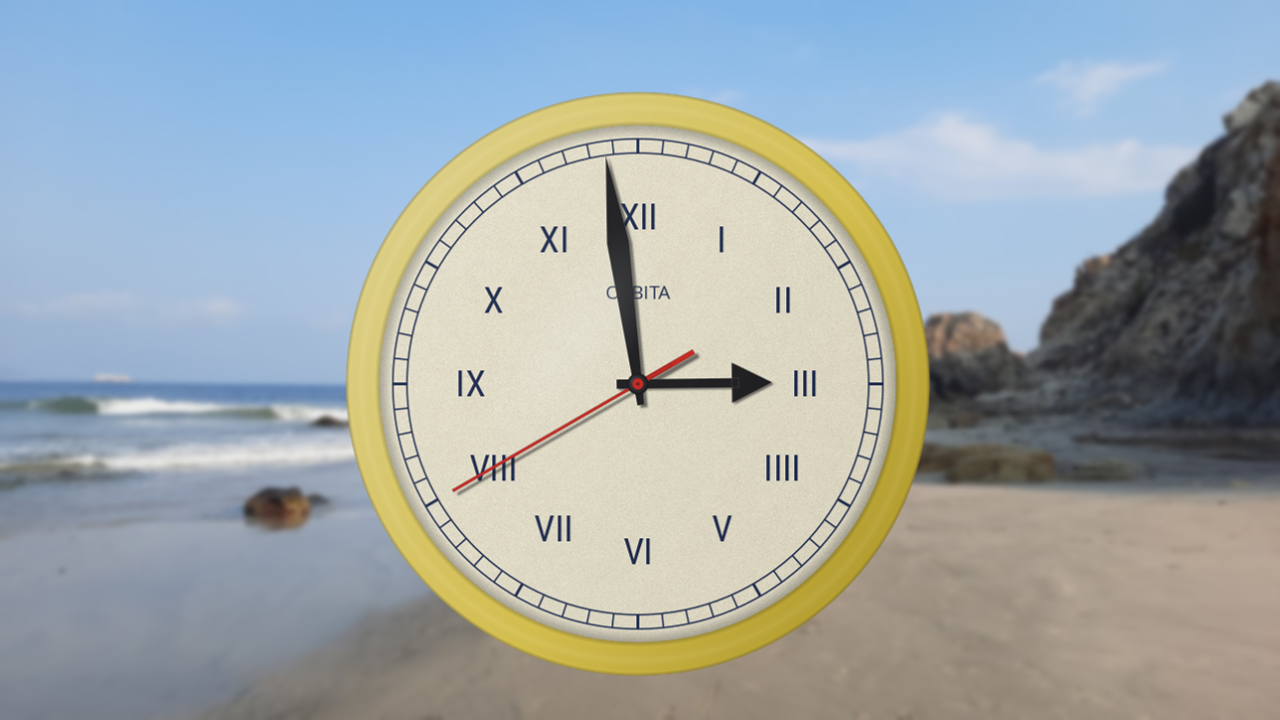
2:58:40
